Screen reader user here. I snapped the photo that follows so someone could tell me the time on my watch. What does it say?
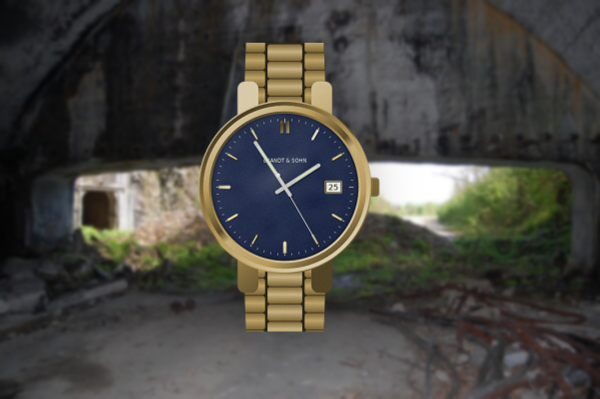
1:54:25
